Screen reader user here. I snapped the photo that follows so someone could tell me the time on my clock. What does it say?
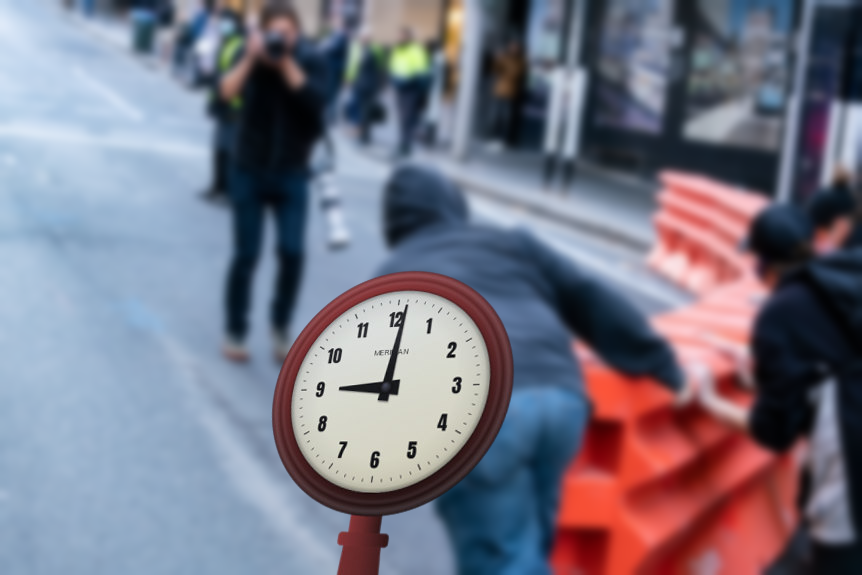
9:01
